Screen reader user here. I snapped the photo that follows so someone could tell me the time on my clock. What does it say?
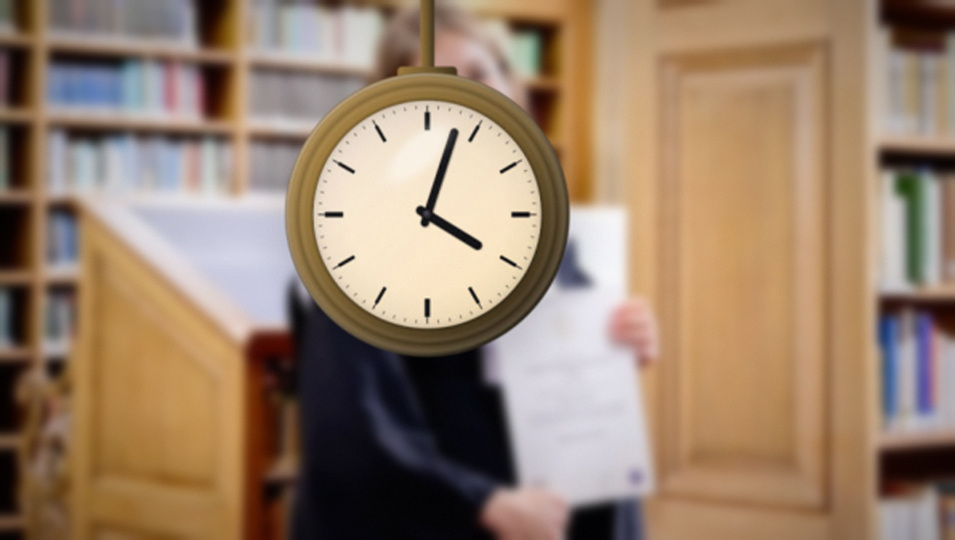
4:03
